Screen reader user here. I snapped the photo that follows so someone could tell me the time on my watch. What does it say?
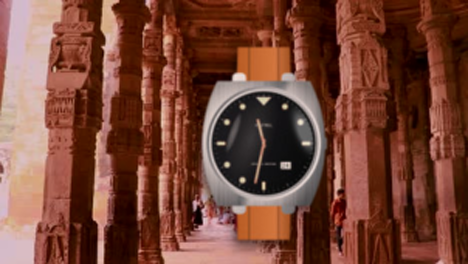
11:32
